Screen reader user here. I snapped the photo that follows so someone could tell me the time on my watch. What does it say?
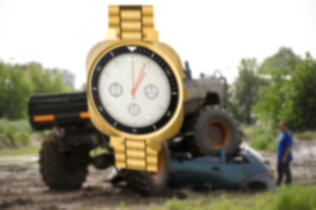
1:04
